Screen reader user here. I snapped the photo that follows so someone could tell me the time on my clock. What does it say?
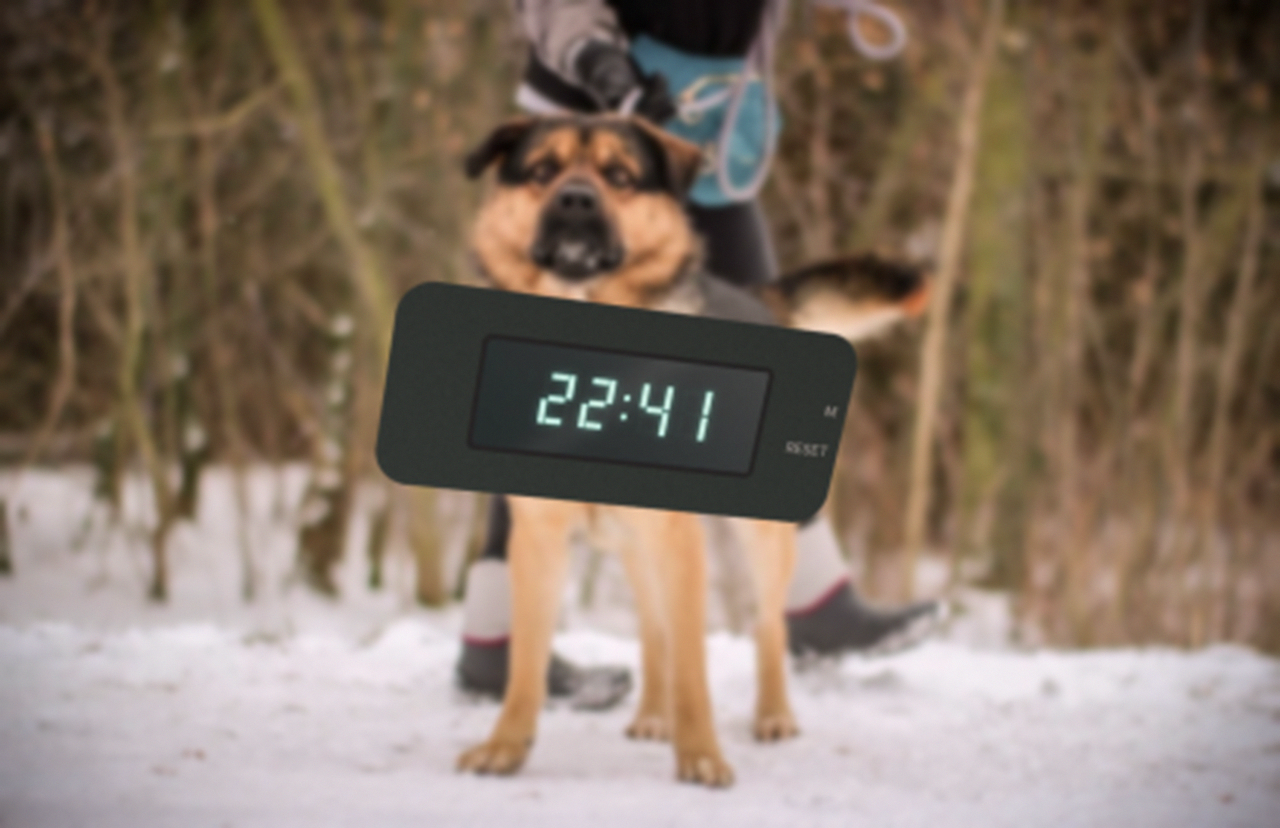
22:41
